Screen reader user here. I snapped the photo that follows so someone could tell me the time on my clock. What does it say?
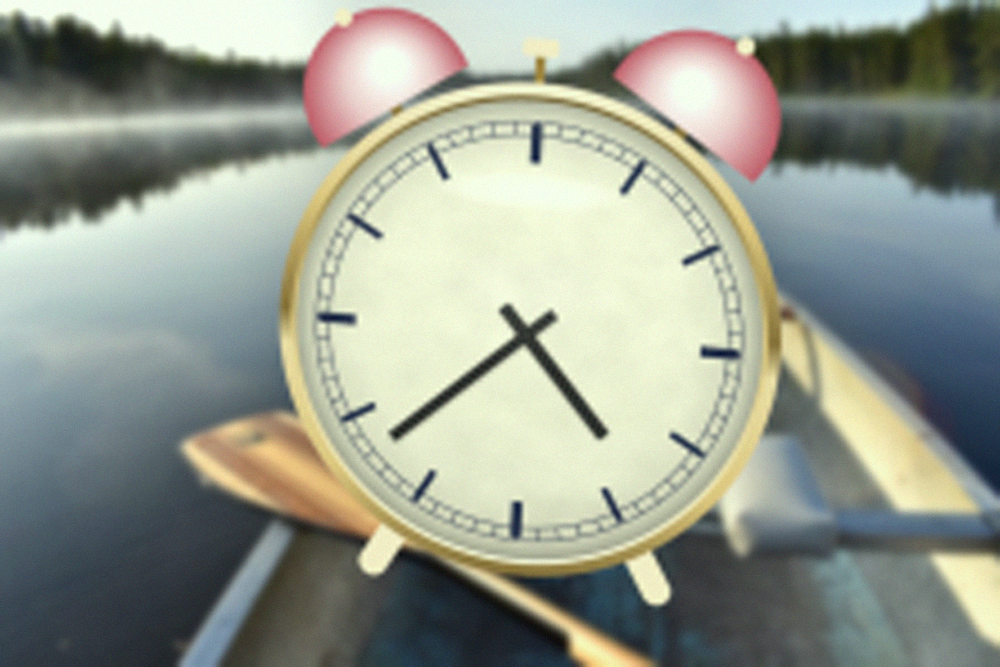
4:38
